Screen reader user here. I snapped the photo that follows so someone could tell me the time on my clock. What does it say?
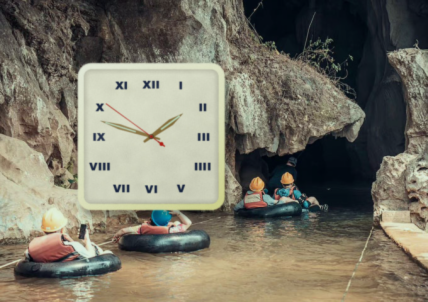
1:47:51
